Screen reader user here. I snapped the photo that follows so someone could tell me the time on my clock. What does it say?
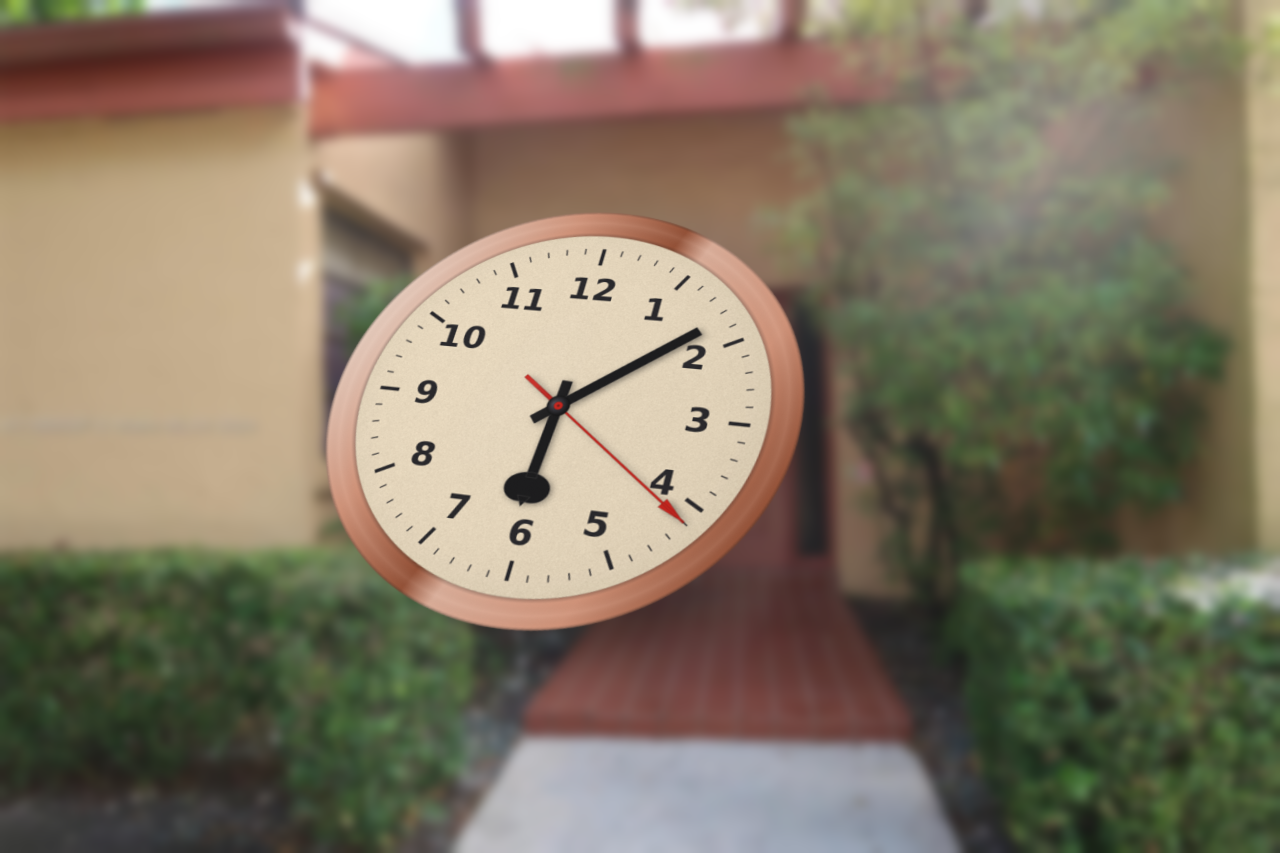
6:08:21
